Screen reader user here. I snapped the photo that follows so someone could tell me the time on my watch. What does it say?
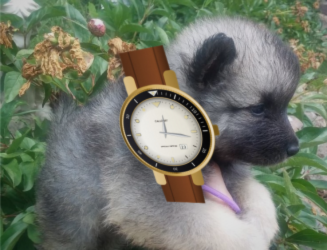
12:17
